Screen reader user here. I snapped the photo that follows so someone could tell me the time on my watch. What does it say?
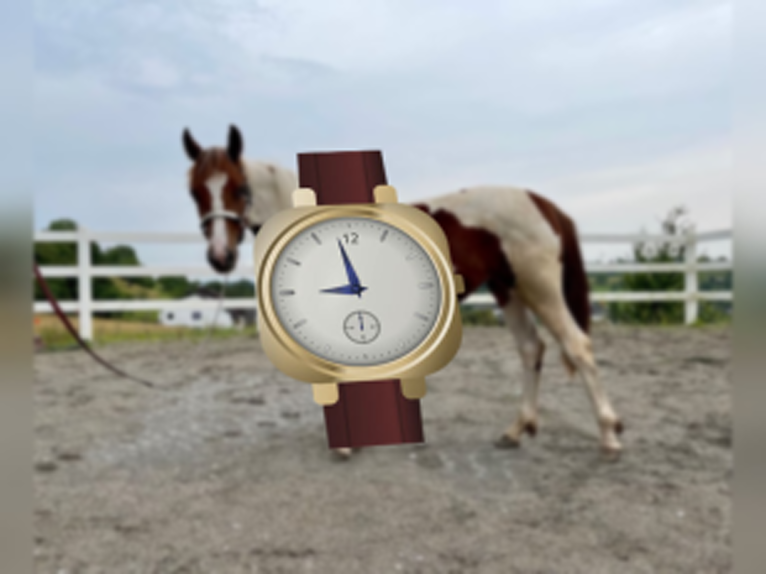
8:58
